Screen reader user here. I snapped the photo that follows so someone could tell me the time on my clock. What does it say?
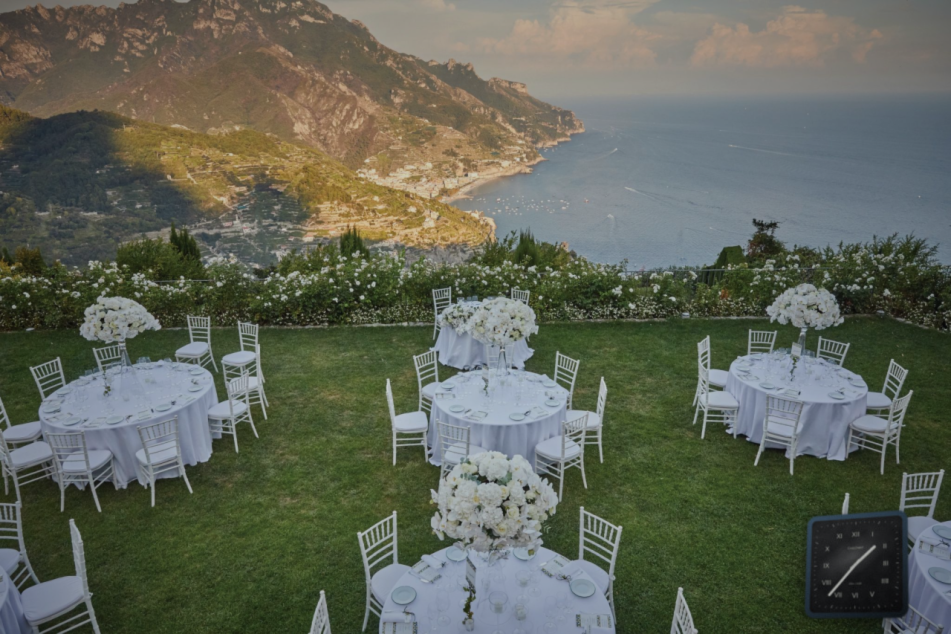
1:37
